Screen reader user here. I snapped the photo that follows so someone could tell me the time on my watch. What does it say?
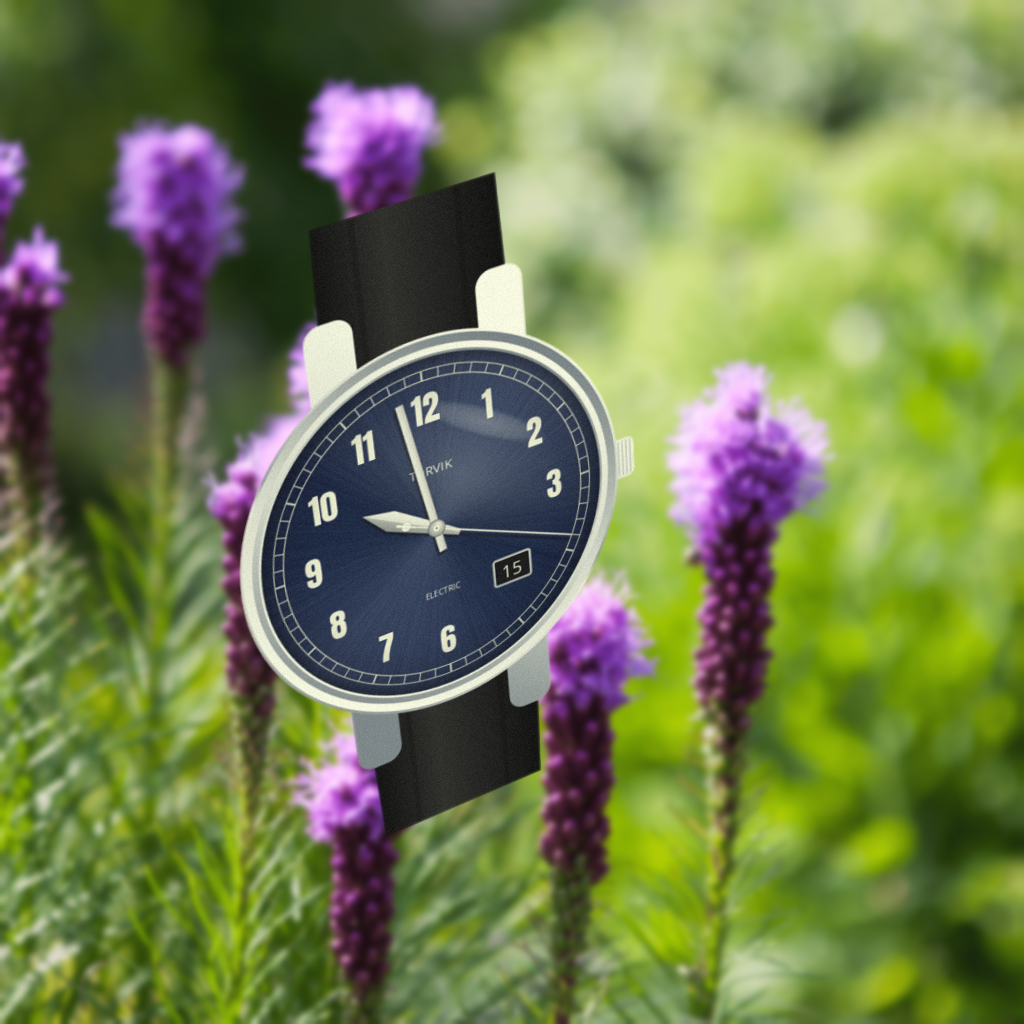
9:58:19
